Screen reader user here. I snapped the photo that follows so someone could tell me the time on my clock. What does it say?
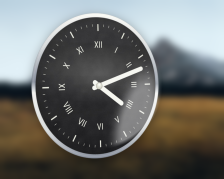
4:12
